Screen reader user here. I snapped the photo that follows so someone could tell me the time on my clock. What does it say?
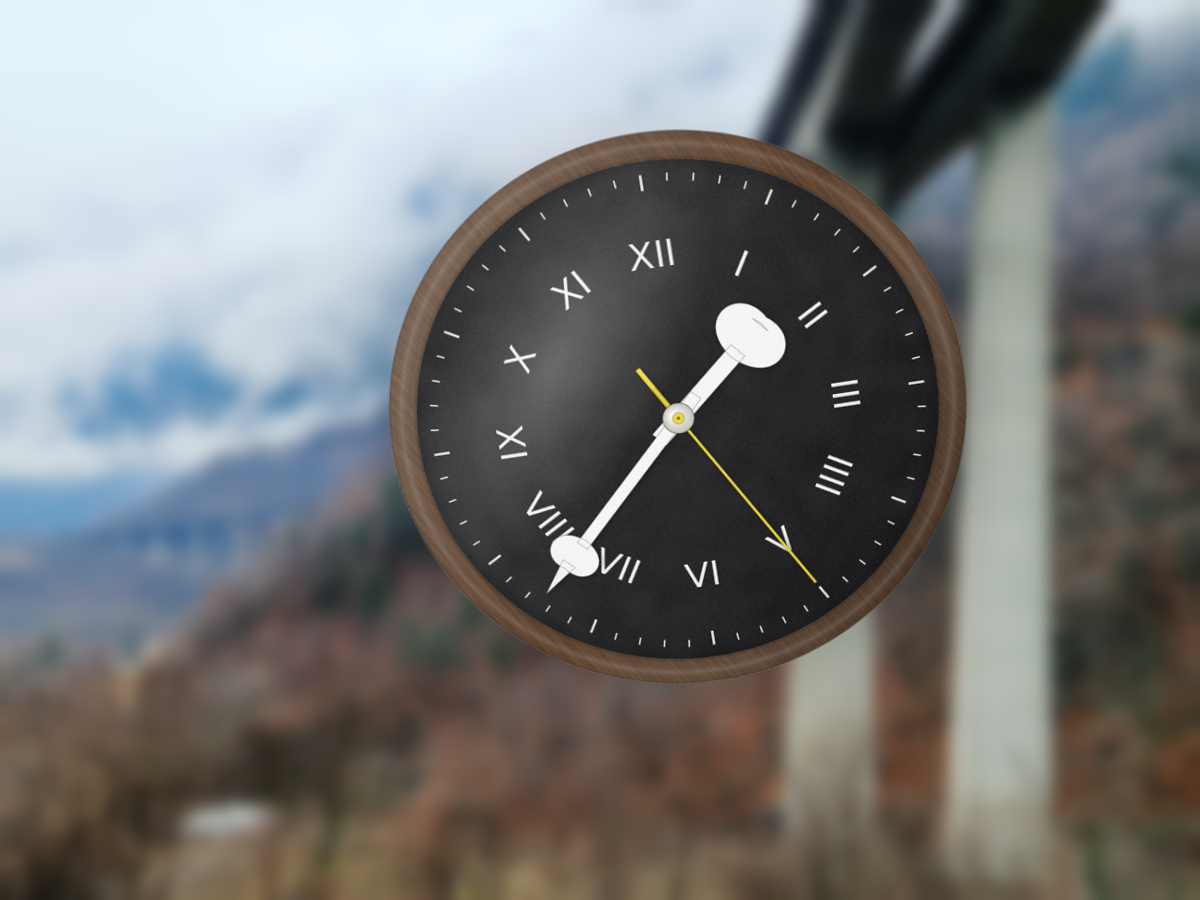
1:37:25
